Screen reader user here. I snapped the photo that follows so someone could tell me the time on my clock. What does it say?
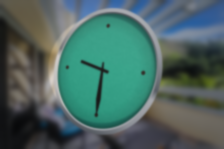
9:30
